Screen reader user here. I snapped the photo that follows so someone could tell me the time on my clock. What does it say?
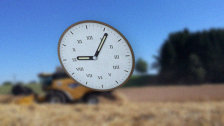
9:06
